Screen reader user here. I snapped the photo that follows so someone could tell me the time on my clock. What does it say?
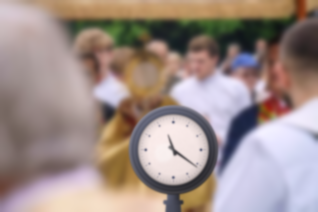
11:21
